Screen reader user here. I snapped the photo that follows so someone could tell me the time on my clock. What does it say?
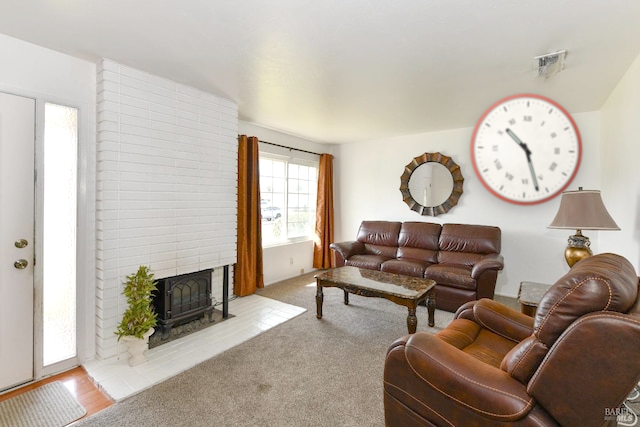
10:27
